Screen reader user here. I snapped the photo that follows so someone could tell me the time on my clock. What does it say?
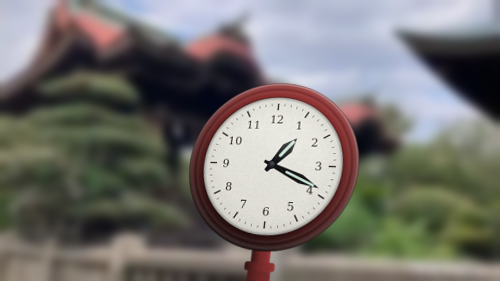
1:19
